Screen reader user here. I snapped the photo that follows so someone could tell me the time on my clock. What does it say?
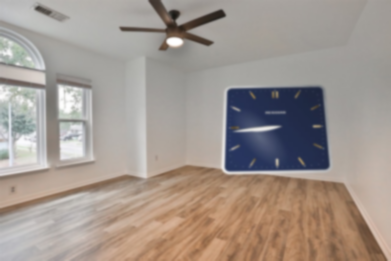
8:44
